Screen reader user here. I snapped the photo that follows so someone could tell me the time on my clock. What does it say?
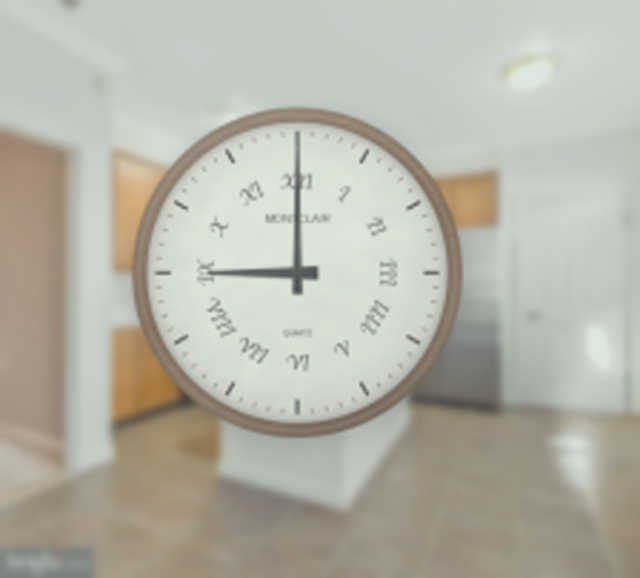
9:00
